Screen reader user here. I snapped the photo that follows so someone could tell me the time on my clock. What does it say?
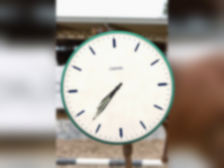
7:37
